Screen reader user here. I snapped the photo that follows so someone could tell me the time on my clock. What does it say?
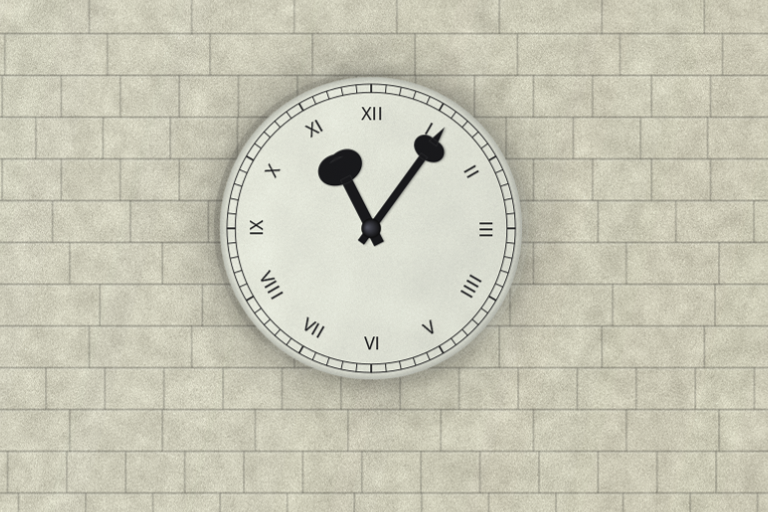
11:06
